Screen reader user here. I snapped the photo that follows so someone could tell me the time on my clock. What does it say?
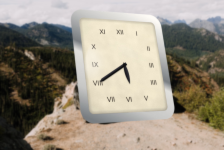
5:40
